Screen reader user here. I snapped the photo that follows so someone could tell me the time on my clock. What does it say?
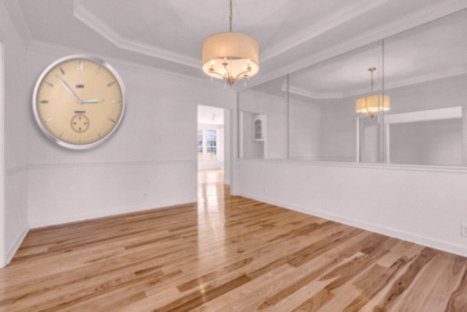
2:53
